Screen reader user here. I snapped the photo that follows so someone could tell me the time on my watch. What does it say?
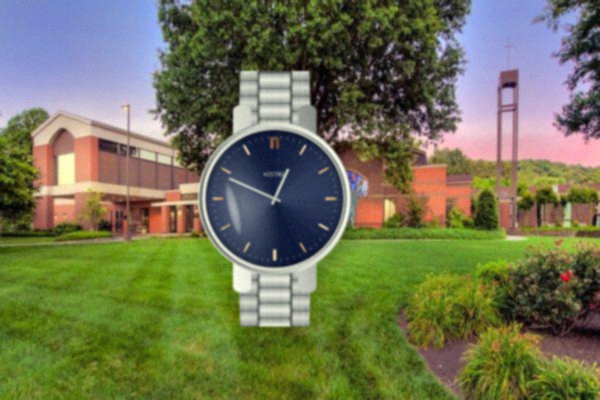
12:49
